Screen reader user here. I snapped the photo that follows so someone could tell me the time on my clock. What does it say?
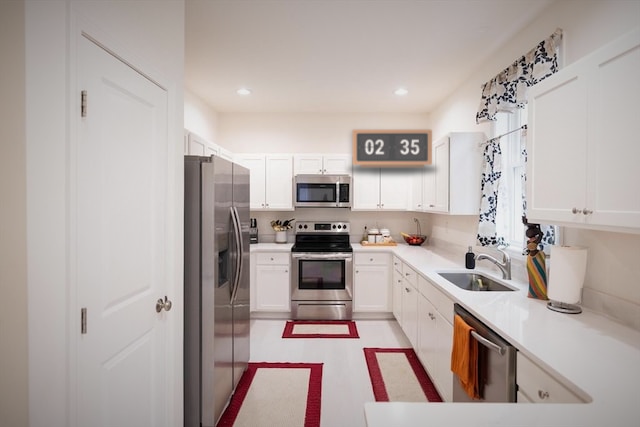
2:35
